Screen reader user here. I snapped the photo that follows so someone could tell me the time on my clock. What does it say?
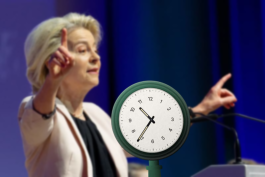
10:36
